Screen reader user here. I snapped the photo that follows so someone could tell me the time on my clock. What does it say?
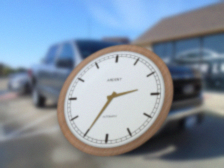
2:35
